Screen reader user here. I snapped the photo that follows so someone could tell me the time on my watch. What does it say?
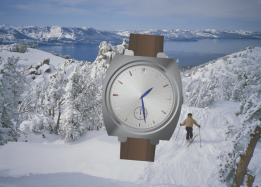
1:28
